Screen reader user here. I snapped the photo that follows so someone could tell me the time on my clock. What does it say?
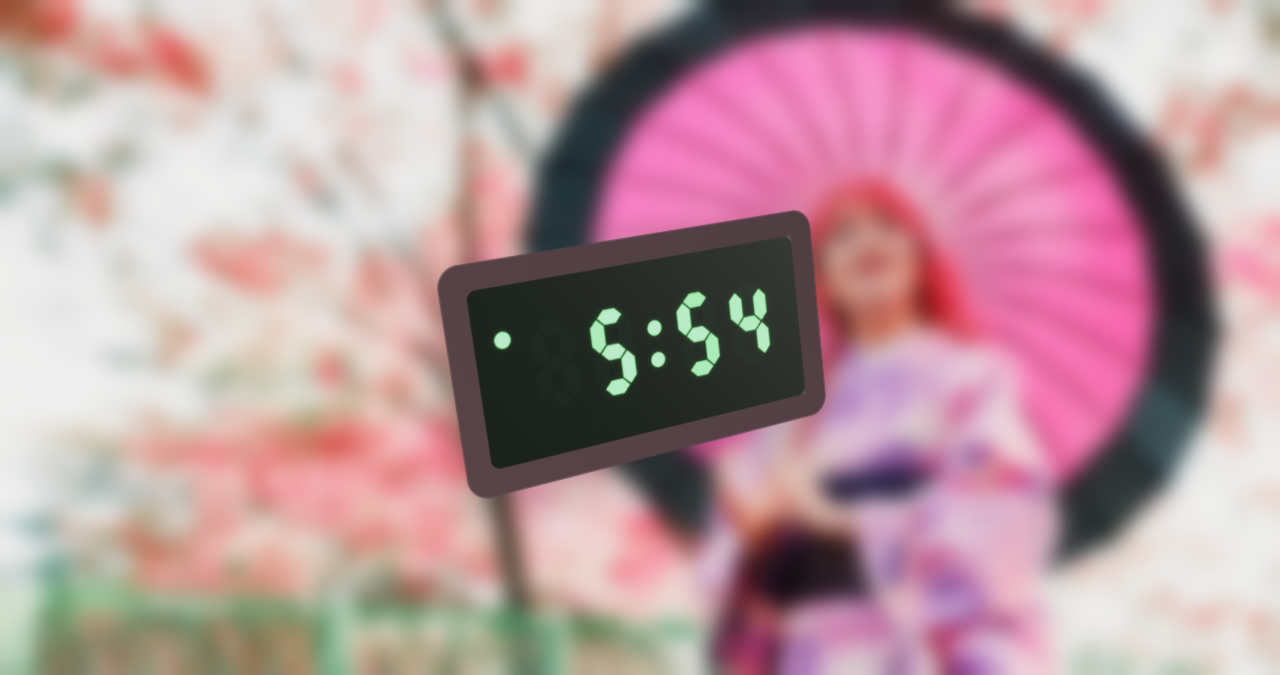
5:54
